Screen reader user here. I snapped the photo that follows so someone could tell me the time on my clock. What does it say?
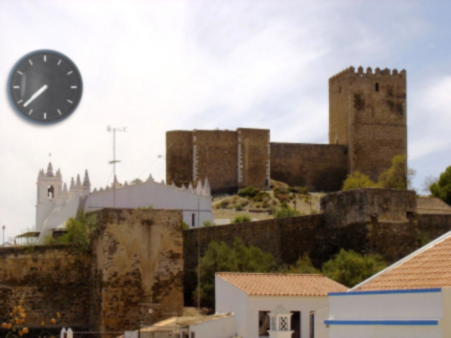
7:38
